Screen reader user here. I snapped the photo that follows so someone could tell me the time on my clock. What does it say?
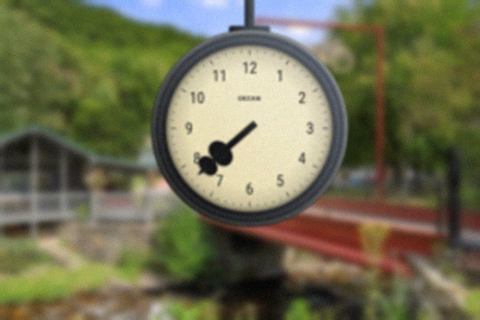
7:38
